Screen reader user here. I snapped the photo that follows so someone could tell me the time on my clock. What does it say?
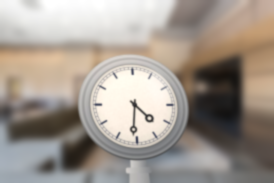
4:31
